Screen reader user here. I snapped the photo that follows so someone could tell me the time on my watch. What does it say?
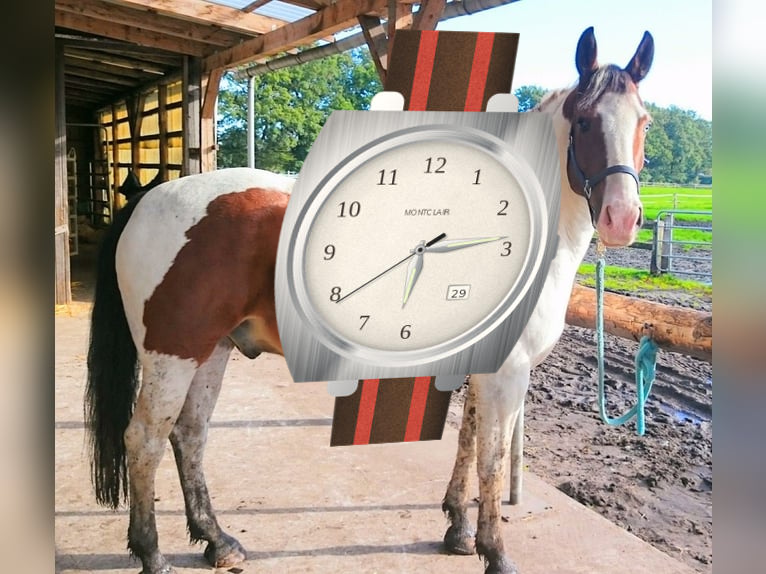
6:13:39
